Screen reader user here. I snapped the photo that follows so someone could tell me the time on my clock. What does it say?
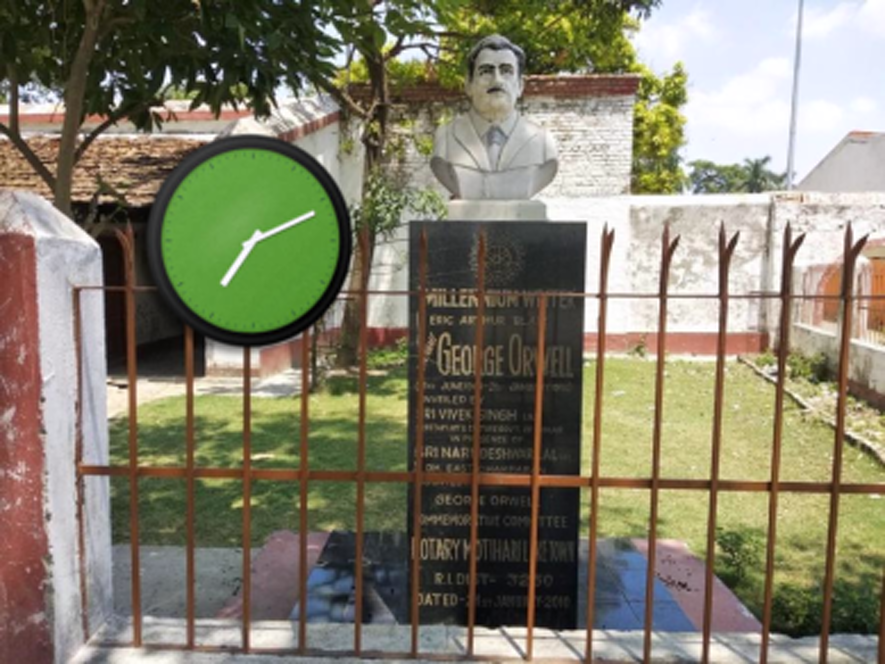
7:11
